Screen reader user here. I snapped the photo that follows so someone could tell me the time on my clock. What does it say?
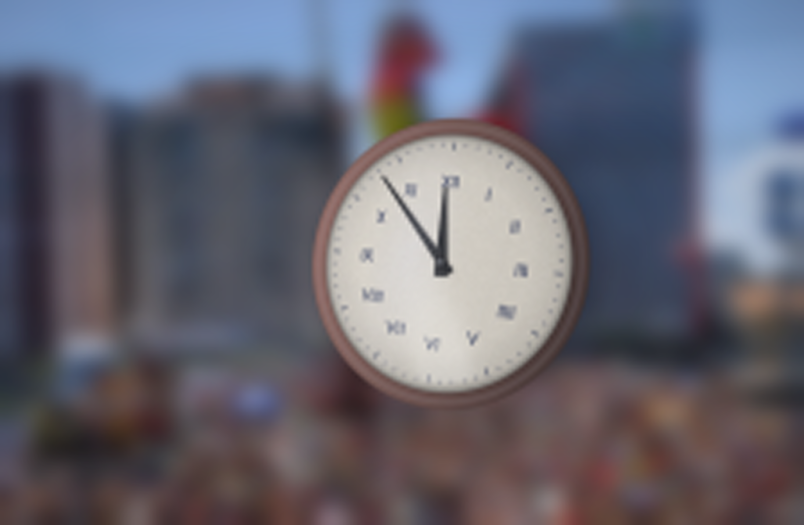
11:53
